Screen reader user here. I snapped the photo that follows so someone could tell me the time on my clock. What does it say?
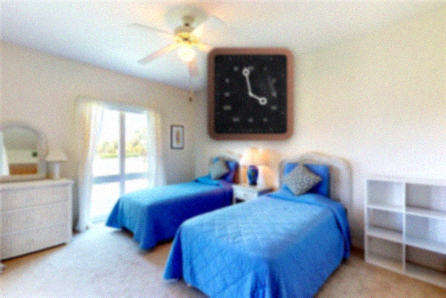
3:58
